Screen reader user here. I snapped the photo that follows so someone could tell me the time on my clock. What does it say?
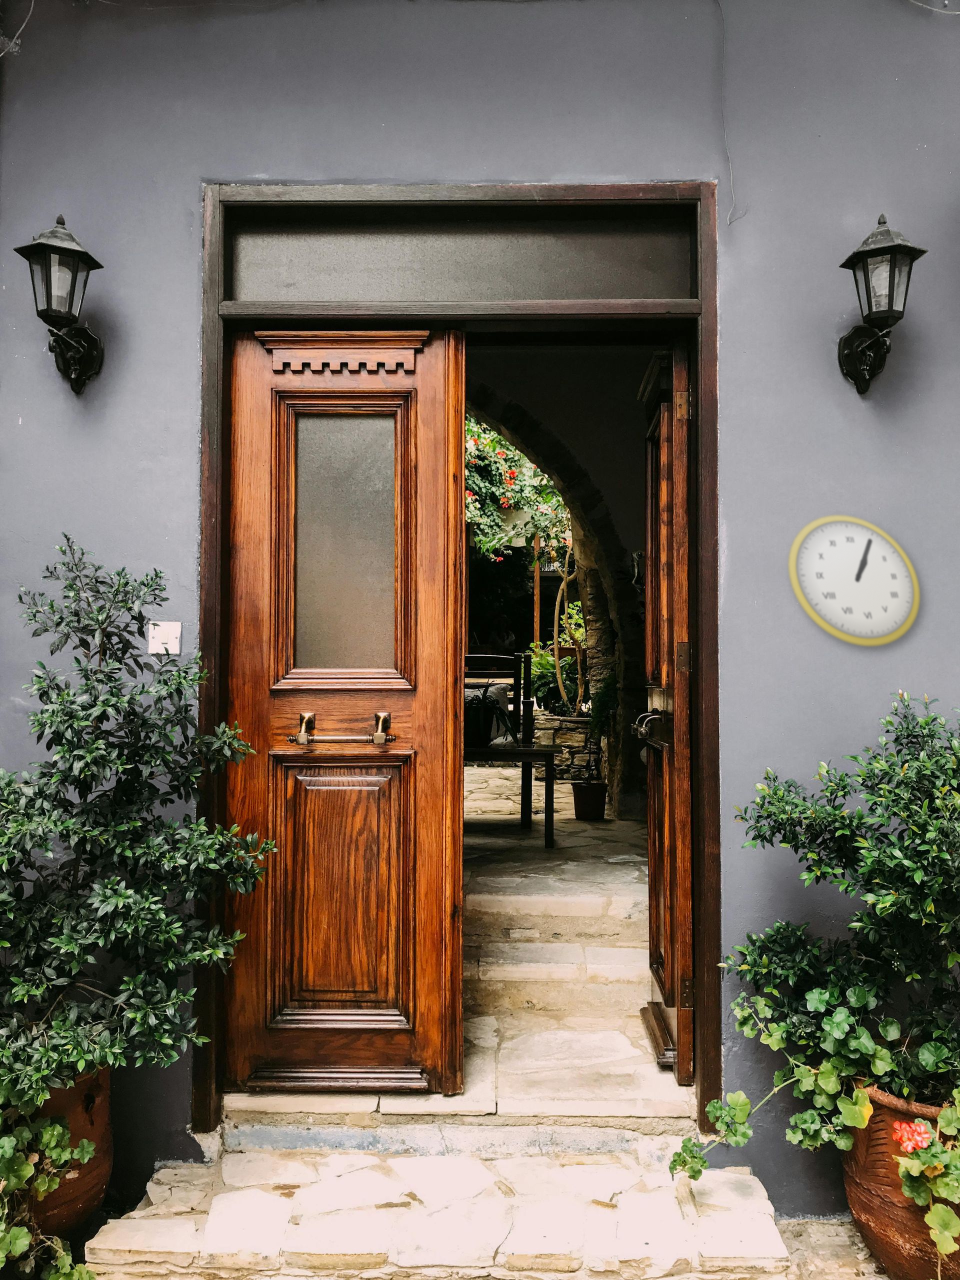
1:05
